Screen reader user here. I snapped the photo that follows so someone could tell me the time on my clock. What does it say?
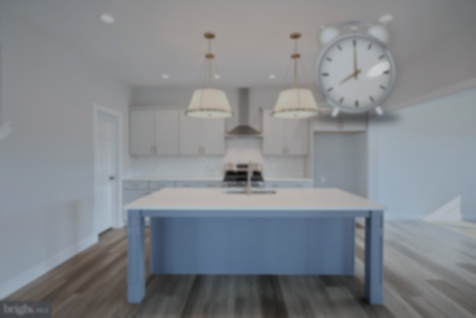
8:00
